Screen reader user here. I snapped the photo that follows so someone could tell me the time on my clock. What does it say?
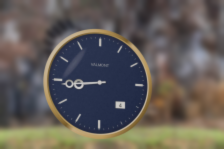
8:44
